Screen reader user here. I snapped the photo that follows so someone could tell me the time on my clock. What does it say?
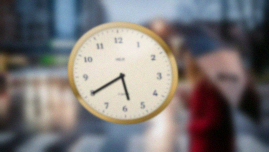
5:40
